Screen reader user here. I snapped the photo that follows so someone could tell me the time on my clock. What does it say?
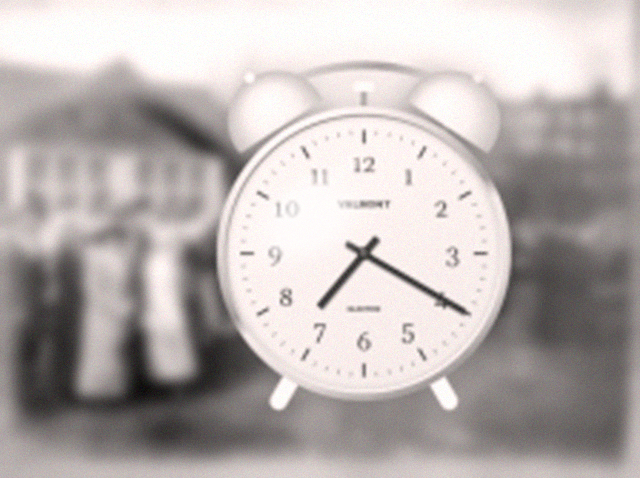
7:20
